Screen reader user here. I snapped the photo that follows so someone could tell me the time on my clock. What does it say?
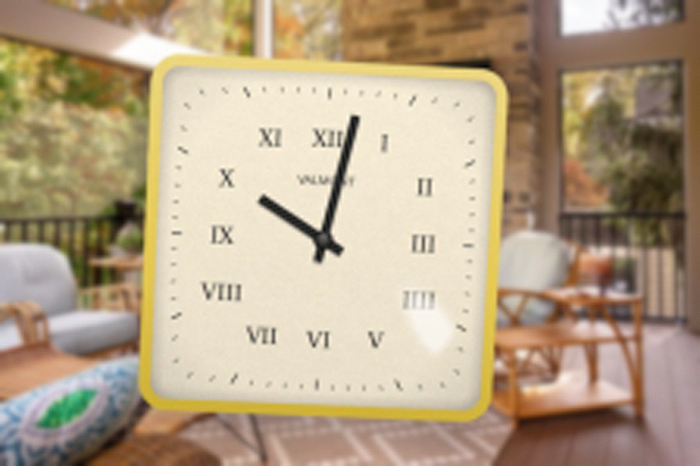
10:02
